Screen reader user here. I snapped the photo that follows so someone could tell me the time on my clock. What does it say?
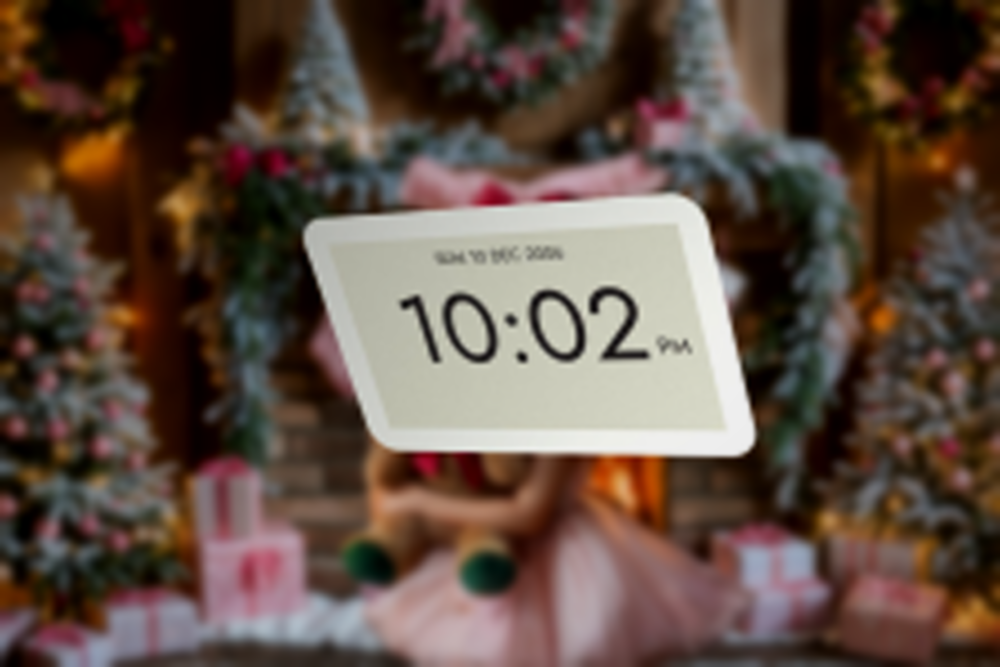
10:02
